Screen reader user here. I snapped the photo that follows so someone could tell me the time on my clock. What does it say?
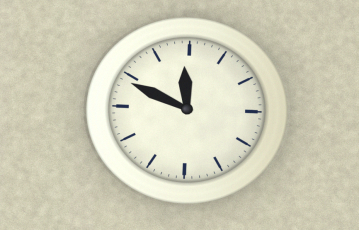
11:49
